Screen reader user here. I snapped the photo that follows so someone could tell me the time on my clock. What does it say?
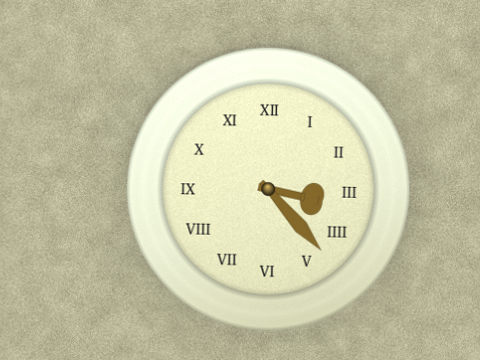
3:23
